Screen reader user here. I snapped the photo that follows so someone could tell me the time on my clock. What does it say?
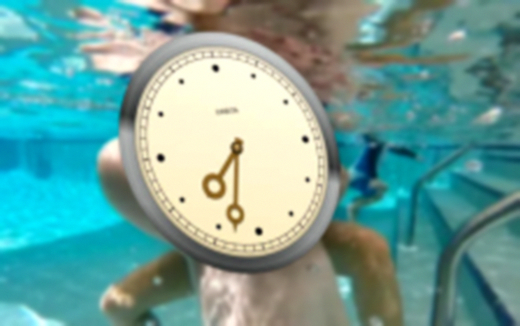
7:33
